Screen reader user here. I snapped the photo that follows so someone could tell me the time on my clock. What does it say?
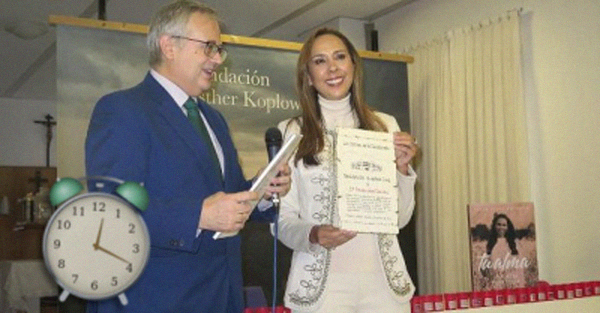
12:19
